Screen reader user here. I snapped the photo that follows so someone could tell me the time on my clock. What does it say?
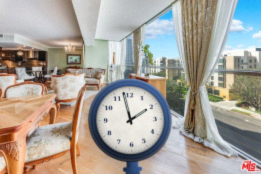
1:58
